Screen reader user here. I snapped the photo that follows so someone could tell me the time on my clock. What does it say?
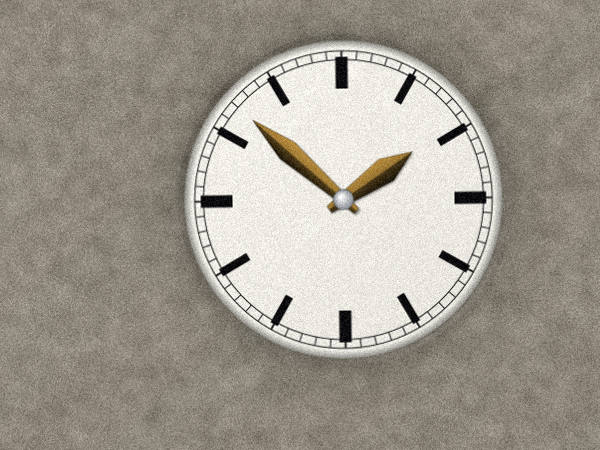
1:52
